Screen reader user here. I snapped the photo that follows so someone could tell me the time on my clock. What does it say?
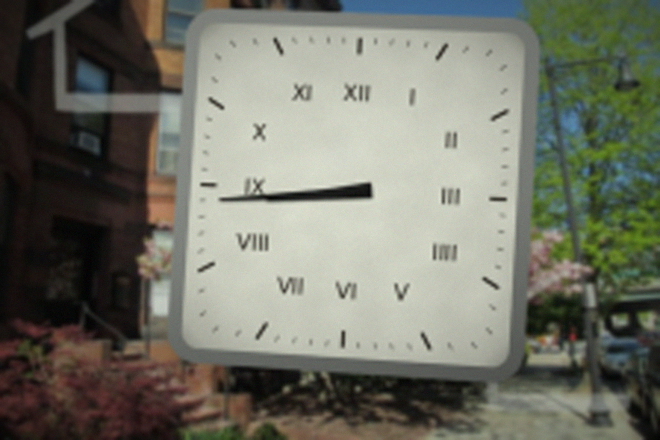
8:44
